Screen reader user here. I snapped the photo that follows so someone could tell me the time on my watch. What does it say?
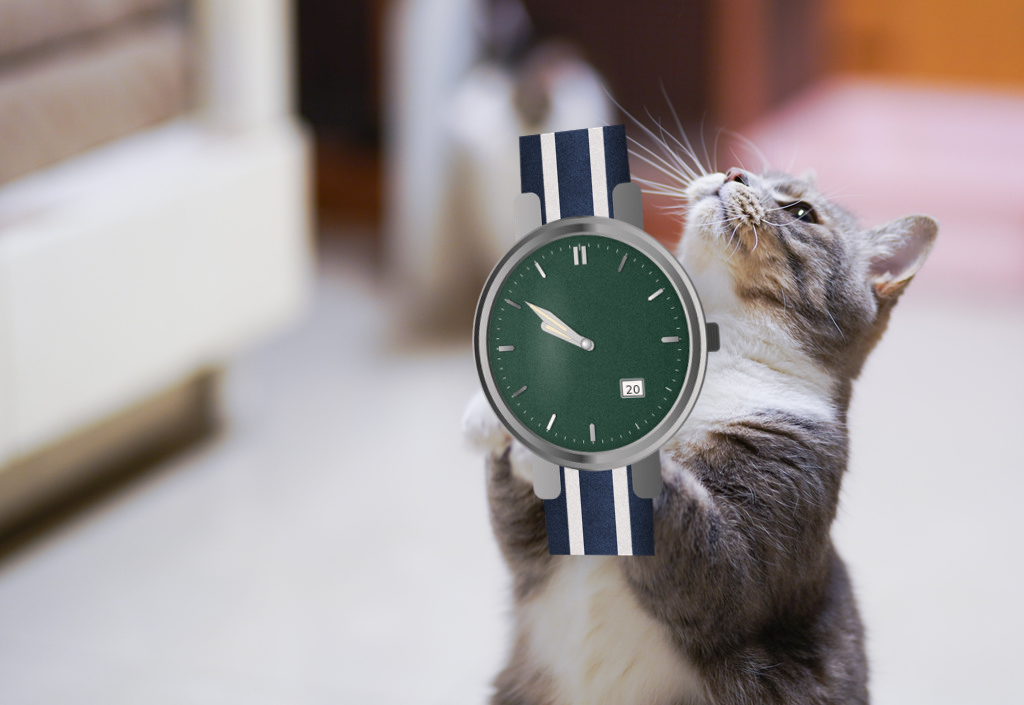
9:51
